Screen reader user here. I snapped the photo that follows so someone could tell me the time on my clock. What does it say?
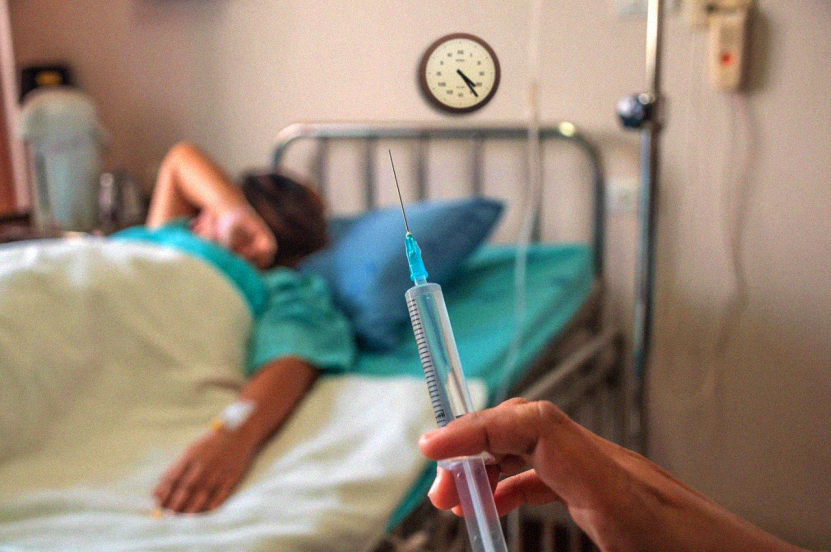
4:24
